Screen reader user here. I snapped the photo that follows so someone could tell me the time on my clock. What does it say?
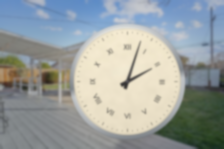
2:03
